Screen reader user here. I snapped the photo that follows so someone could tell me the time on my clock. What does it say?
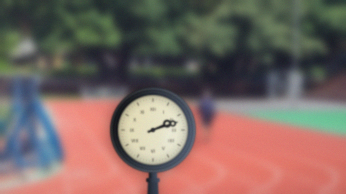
2:12
